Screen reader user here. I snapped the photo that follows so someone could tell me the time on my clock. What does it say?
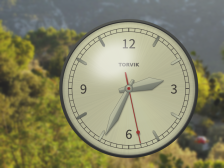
2:34:28
